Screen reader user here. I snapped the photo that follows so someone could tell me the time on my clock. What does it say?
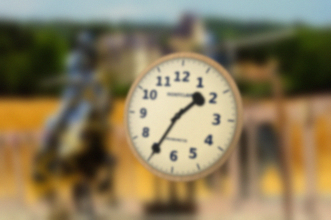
1:35
